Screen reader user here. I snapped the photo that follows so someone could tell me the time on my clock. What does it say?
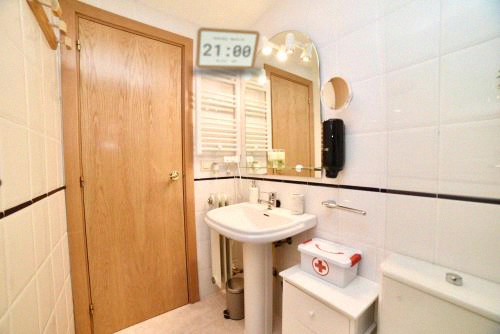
21:00
